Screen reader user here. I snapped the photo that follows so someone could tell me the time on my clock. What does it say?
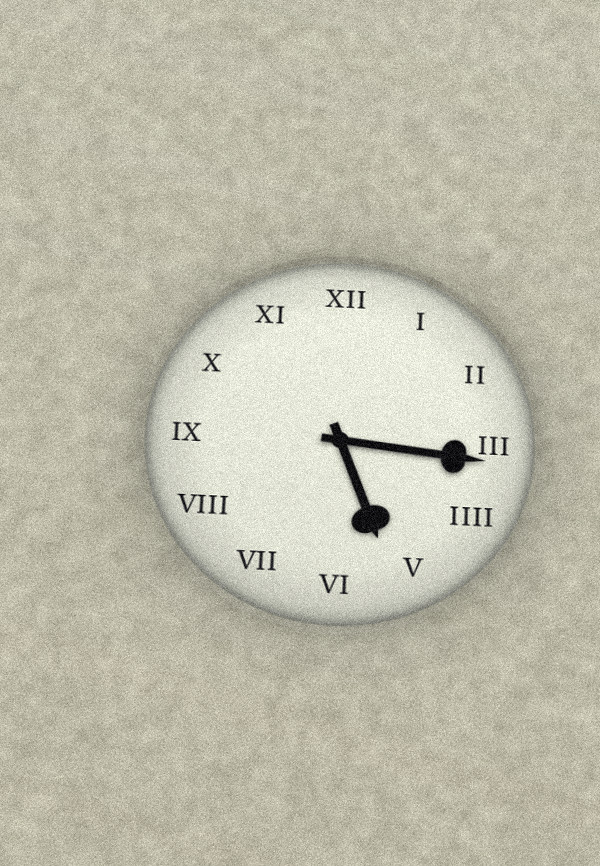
5:16
